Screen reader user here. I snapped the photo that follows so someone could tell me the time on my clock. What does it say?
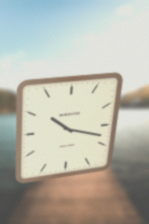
10:18
